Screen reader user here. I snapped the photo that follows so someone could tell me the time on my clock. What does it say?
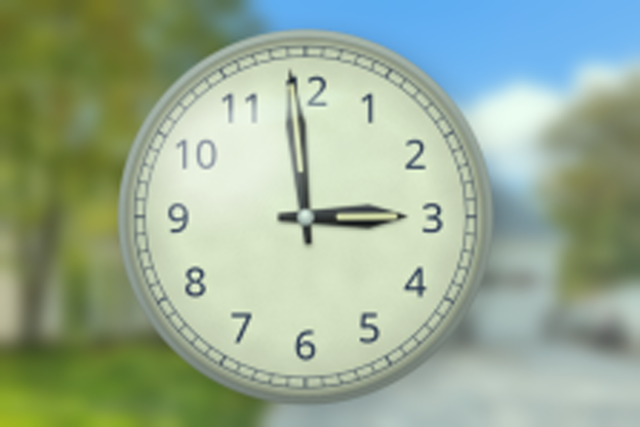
2:59
